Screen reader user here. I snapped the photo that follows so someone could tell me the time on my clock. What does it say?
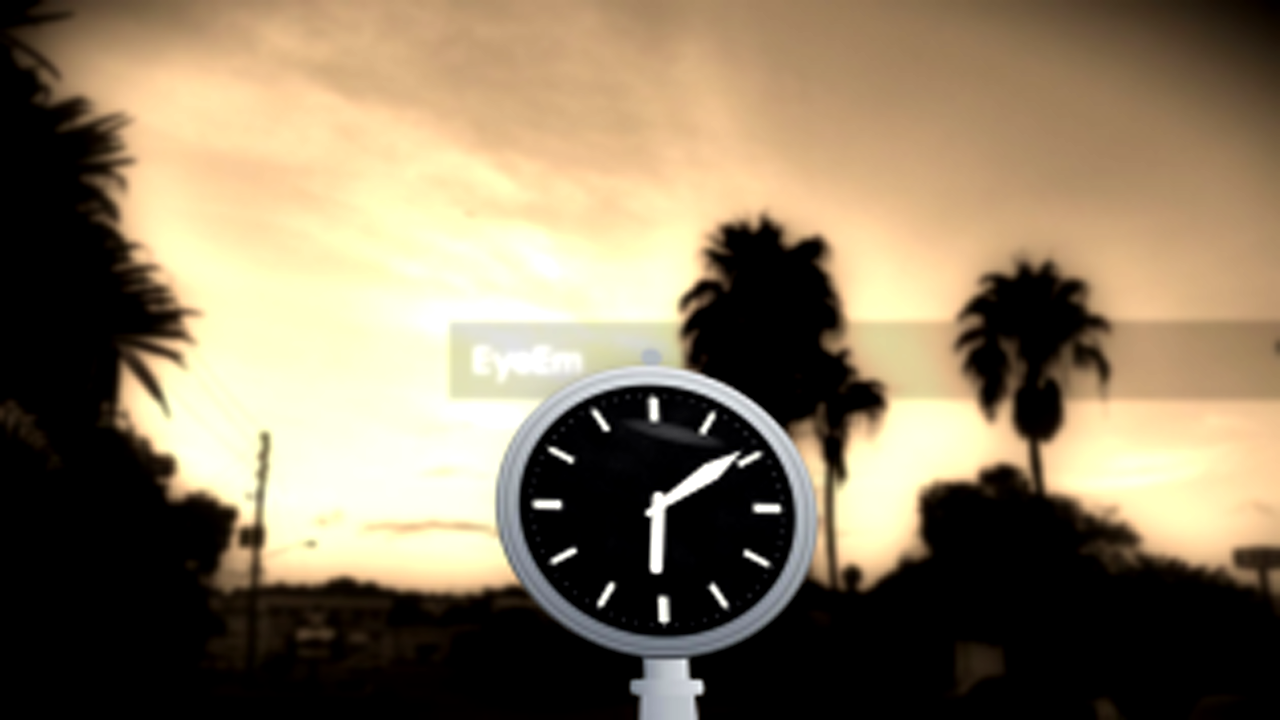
6:09
